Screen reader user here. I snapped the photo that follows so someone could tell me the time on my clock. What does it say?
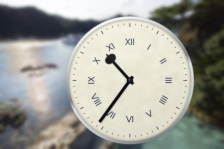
10:36
